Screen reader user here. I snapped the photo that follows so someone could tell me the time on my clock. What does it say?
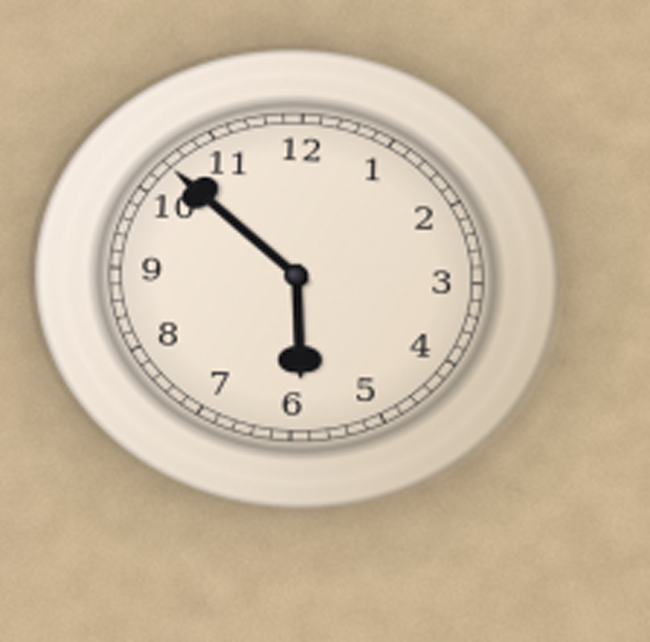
5:52
